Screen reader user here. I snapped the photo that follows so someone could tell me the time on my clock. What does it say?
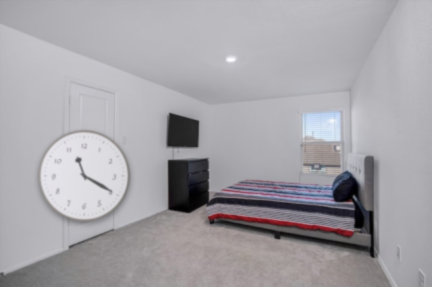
11:20
